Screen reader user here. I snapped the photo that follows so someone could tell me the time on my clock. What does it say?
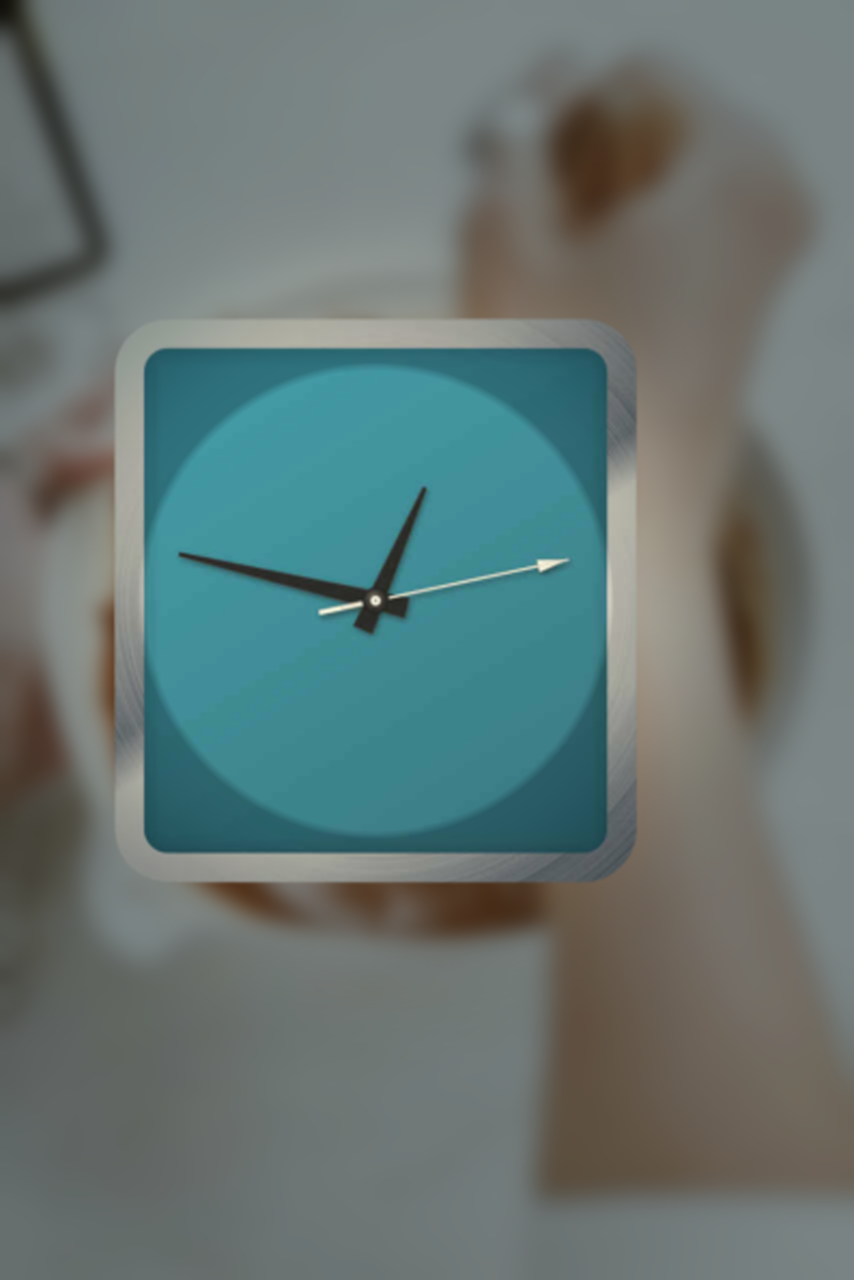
12:47:13
